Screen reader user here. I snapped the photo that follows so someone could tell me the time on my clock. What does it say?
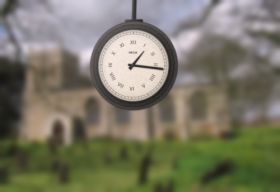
1:16
